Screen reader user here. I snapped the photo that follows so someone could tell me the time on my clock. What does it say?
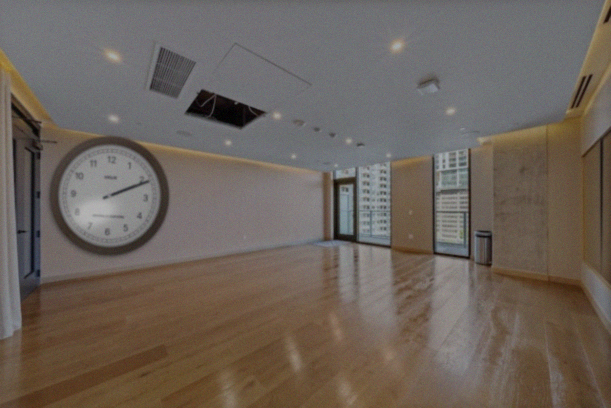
2:11
